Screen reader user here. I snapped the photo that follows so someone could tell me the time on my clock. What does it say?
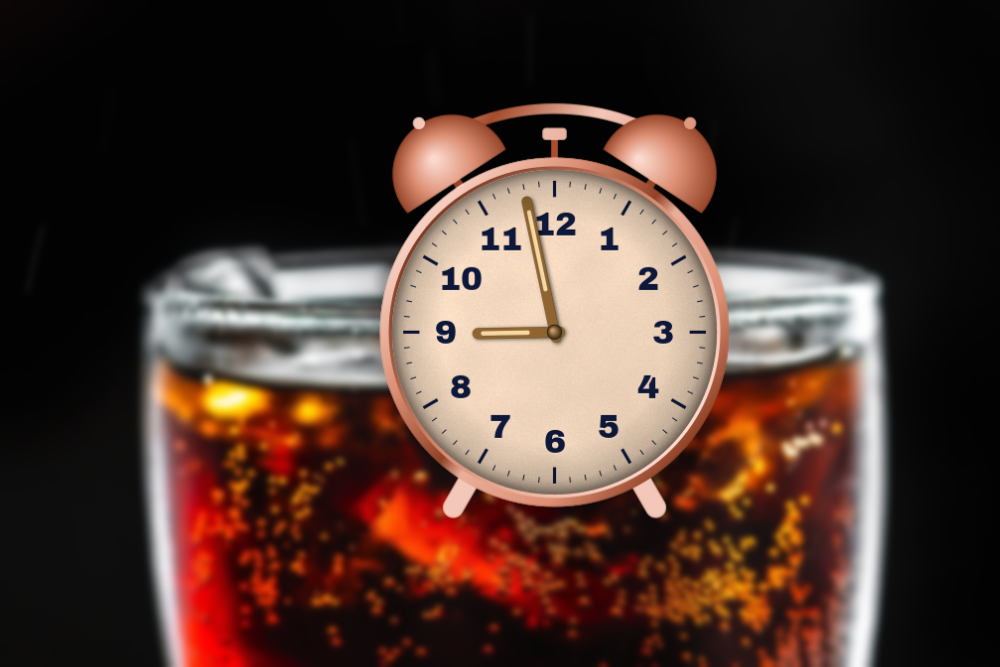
8:58
